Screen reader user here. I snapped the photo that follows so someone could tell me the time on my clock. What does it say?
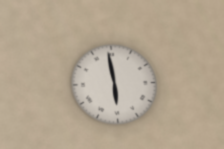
5:59
